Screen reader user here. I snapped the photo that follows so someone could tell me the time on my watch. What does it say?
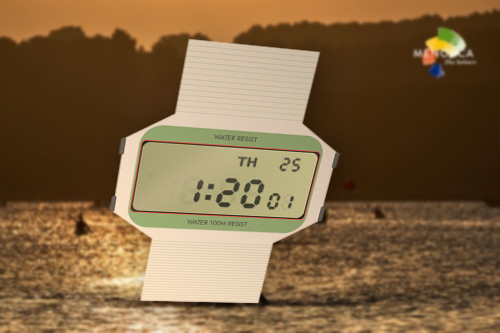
1:20:01
